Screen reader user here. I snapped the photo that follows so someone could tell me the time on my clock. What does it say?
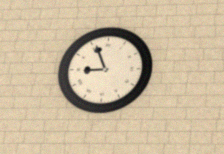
8:56
